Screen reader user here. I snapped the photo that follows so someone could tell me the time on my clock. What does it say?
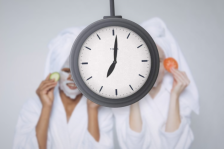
7:01
